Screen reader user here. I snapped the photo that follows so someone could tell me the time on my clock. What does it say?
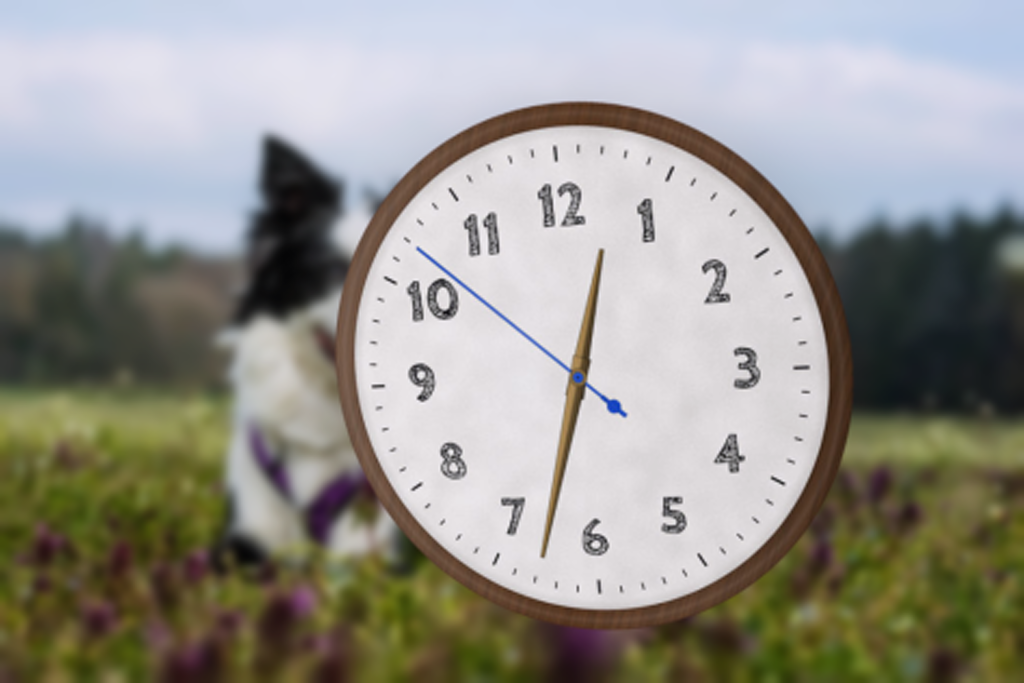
12:32:52
